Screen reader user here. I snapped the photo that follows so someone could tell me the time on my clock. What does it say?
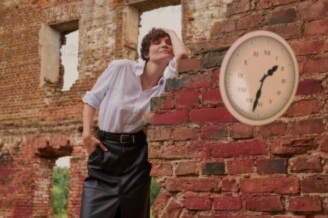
1:32
